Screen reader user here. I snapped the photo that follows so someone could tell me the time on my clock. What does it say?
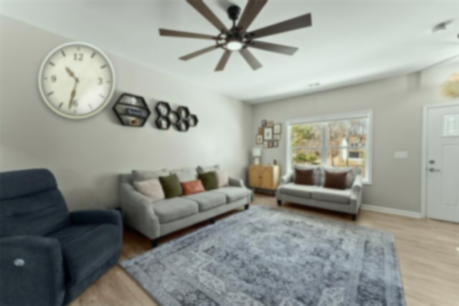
10:32
